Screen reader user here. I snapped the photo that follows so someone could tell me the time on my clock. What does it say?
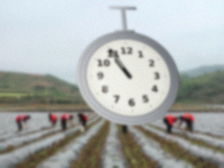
10:55
